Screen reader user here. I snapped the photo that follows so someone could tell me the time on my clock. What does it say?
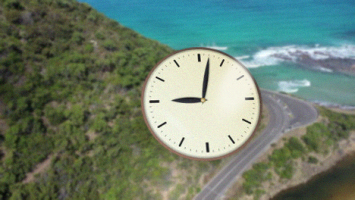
9:02
